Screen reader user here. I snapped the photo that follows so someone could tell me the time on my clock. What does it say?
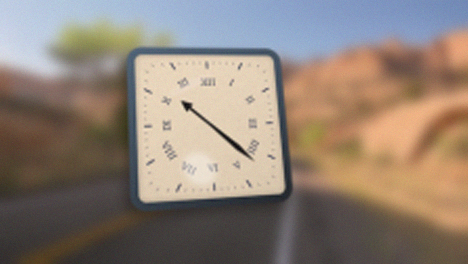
10:22
